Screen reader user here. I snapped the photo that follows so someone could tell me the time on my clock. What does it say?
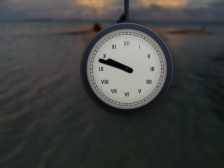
9:48
